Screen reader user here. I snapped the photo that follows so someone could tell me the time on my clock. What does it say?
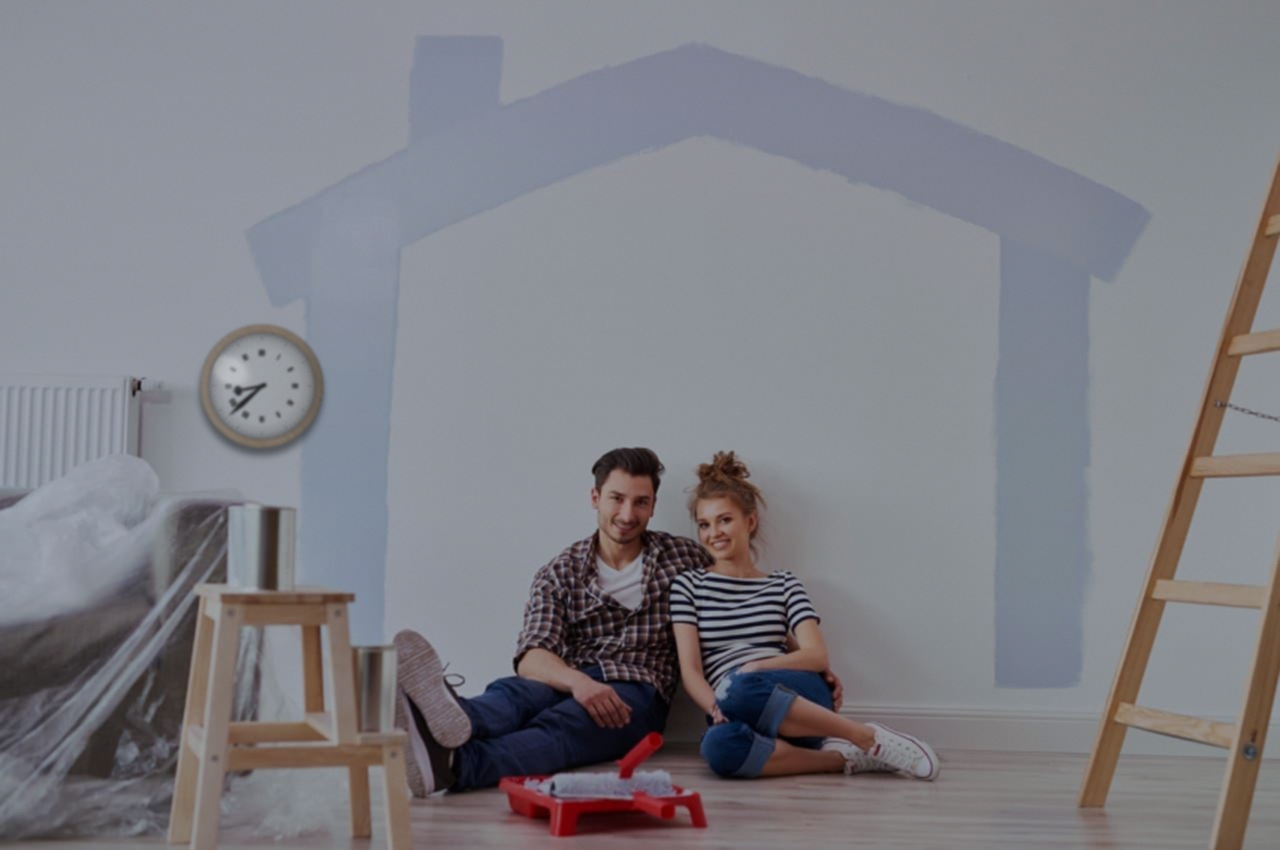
8:38
